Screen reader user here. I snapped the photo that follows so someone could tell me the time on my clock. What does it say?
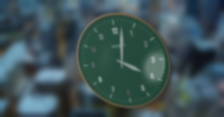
4:02
